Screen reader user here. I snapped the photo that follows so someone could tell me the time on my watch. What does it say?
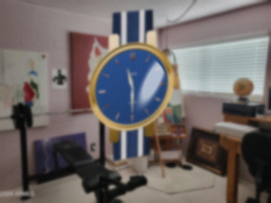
11:30
